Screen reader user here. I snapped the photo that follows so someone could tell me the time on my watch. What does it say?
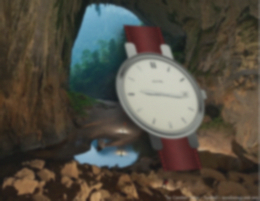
9:16
